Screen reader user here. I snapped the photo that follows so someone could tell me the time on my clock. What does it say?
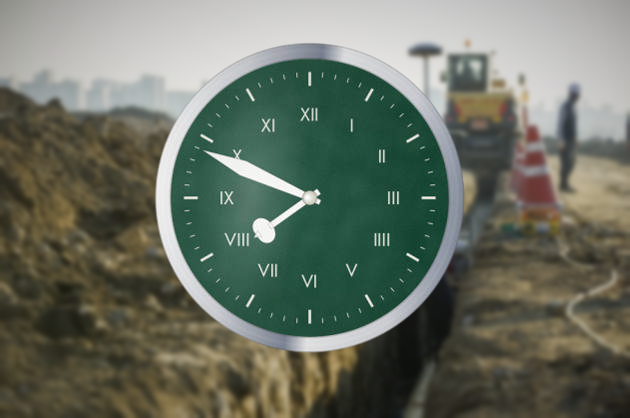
7:49
